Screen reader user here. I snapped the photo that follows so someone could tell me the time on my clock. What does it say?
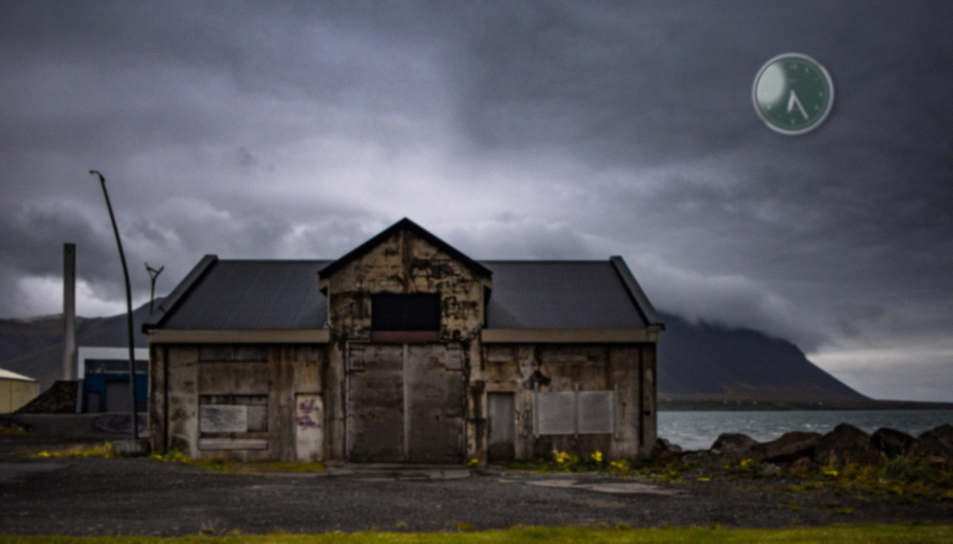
6:25
